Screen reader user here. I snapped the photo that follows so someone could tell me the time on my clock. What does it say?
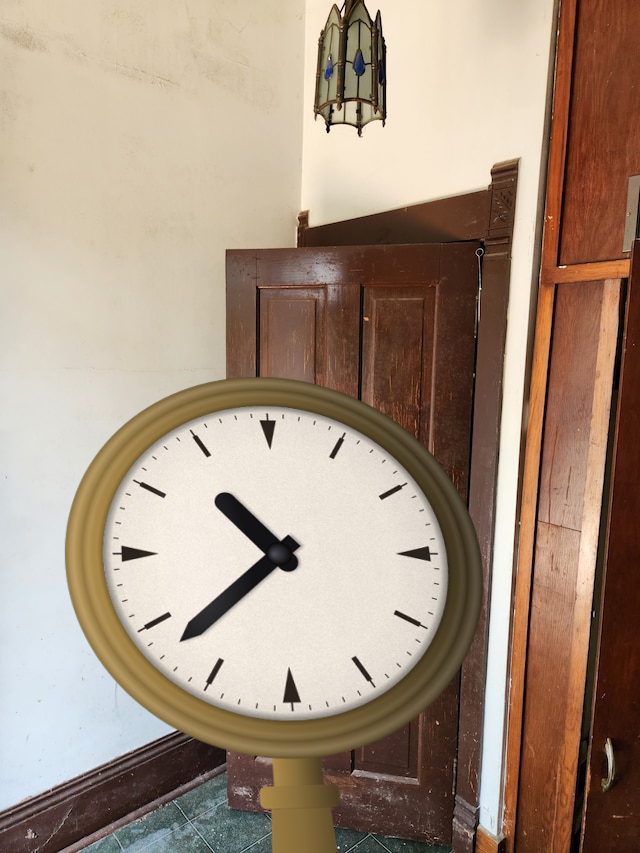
10:38
